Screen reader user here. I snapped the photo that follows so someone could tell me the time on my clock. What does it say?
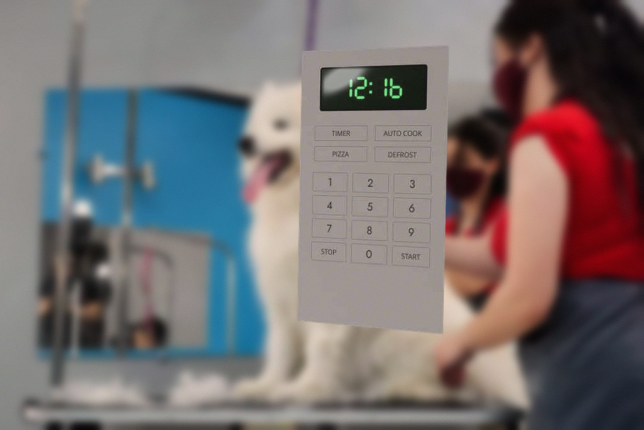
12:16
